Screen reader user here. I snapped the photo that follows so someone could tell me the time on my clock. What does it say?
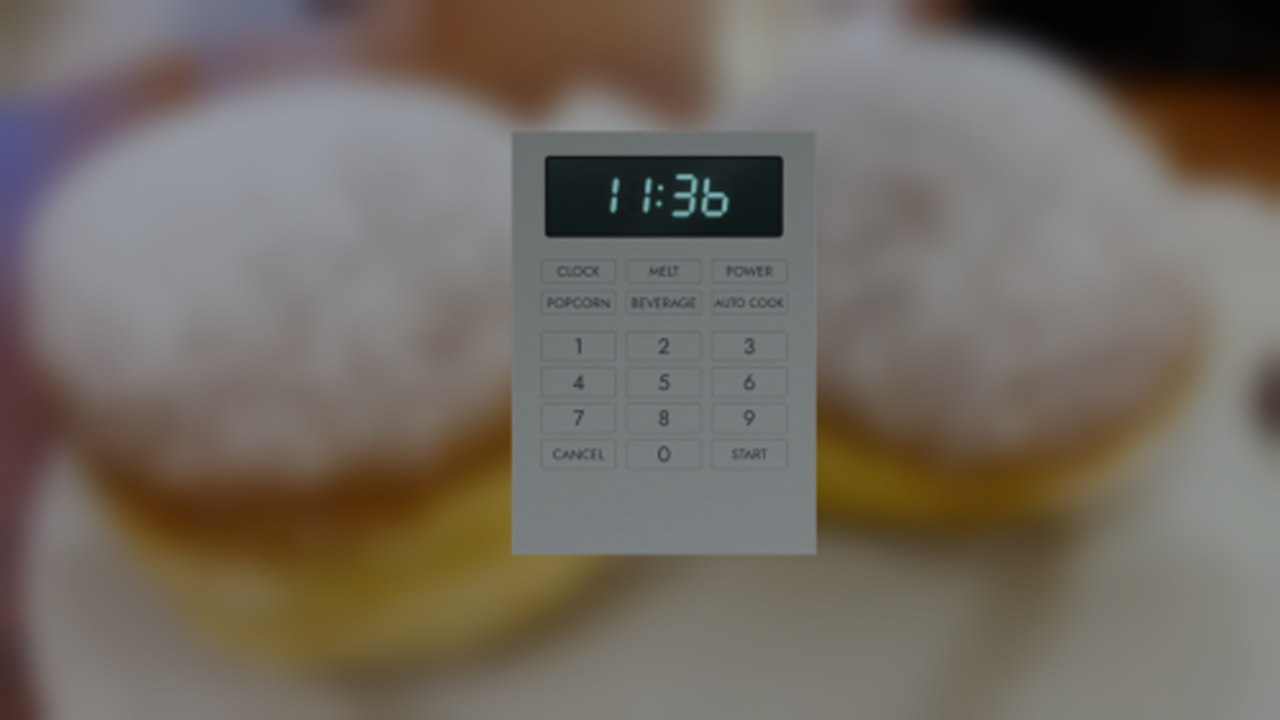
11:36
